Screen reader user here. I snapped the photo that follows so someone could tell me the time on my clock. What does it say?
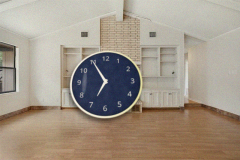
6:55
